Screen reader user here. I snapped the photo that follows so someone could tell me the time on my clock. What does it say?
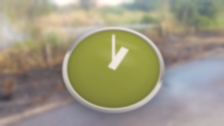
1:00
